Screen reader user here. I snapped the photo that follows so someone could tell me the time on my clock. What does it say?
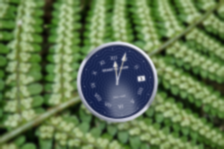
12:04
